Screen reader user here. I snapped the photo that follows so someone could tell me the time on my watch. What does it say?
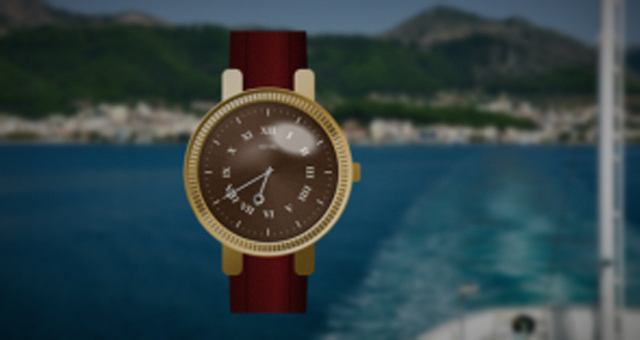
6:40
